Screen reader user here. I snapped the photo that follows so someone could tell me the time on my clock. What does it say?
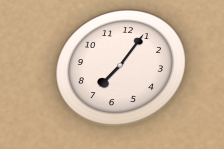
7:04
